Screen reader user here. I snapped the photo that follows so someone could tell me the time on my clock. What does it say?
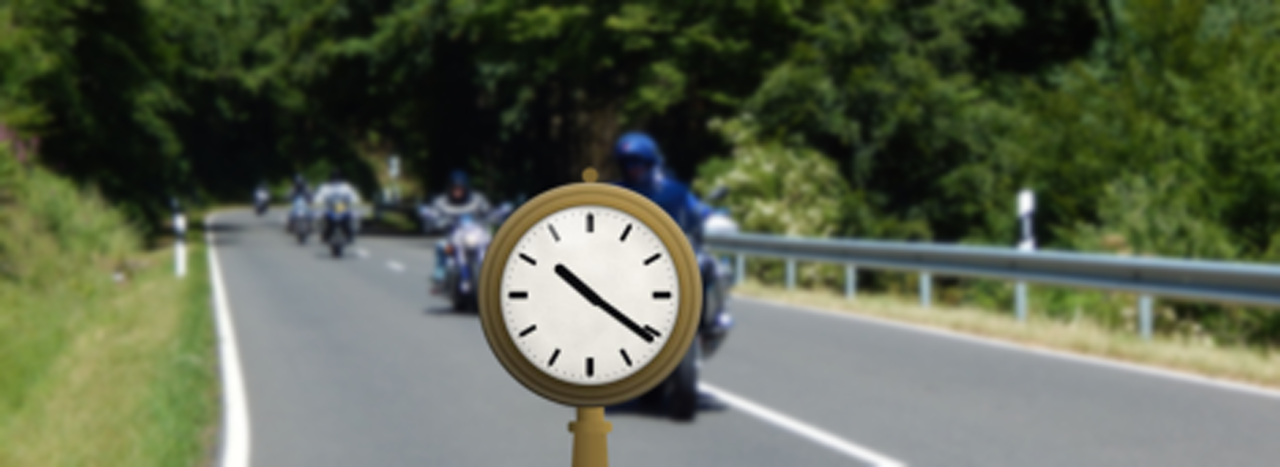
10:21
